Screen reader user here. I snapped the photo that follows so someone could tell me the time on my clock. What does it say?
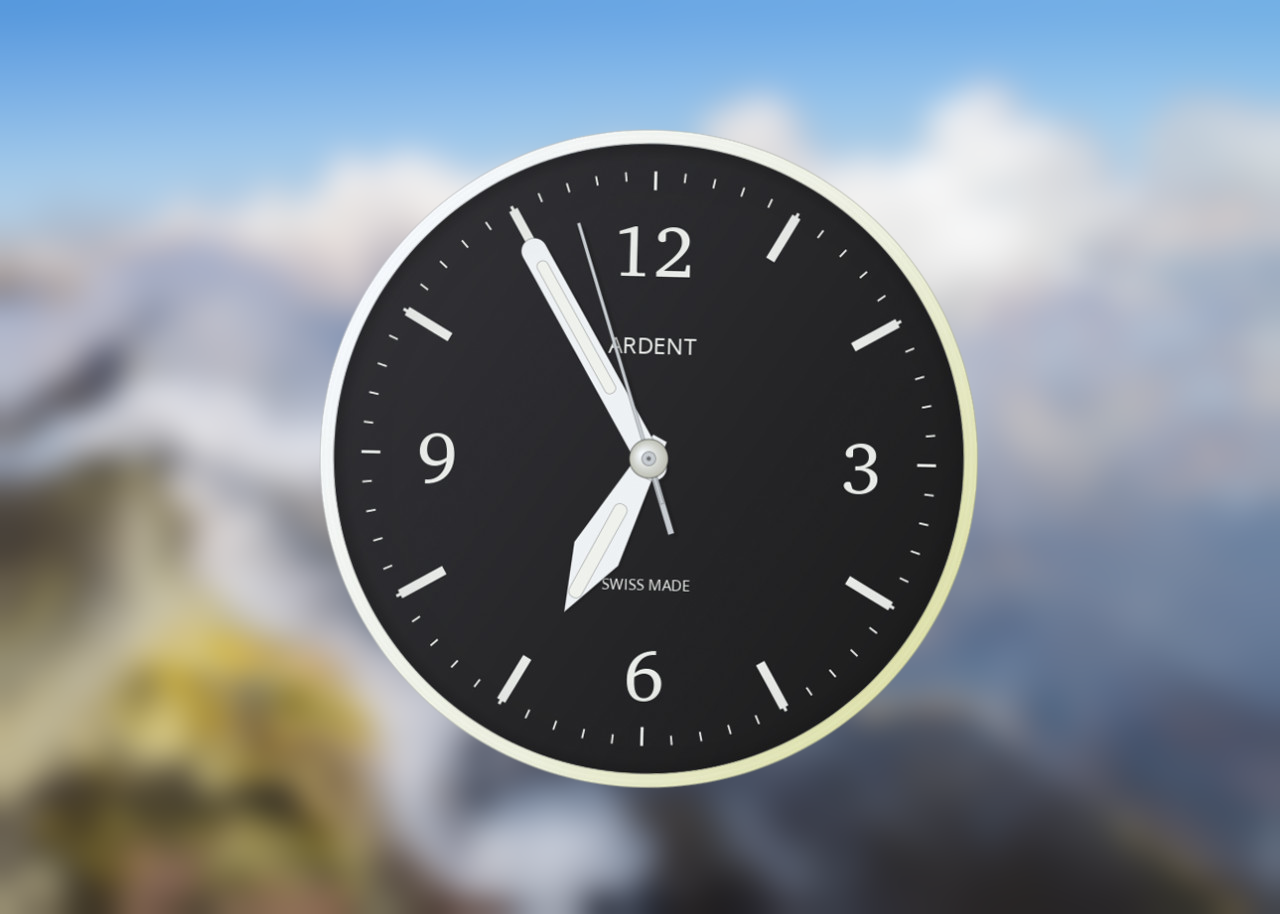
6:54:57
